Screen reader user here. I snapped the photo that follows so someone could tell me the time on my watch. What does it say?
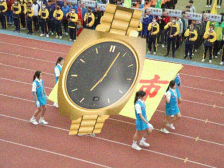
7:03
